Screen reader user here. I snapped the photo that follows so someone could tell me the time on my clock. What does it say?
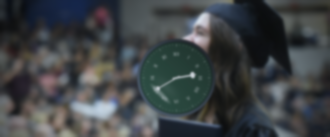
2:40
